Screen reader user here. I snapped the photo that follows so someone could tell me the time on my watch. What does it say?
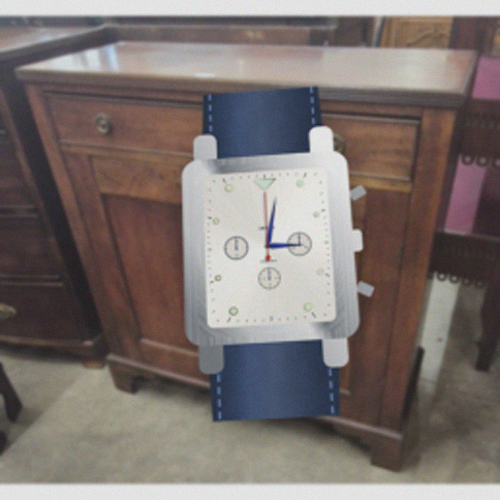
3:02
